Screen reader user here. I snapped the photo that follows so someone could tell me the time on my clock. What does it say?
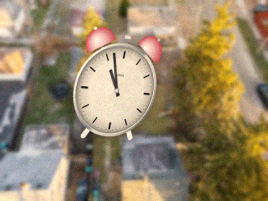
10:57
